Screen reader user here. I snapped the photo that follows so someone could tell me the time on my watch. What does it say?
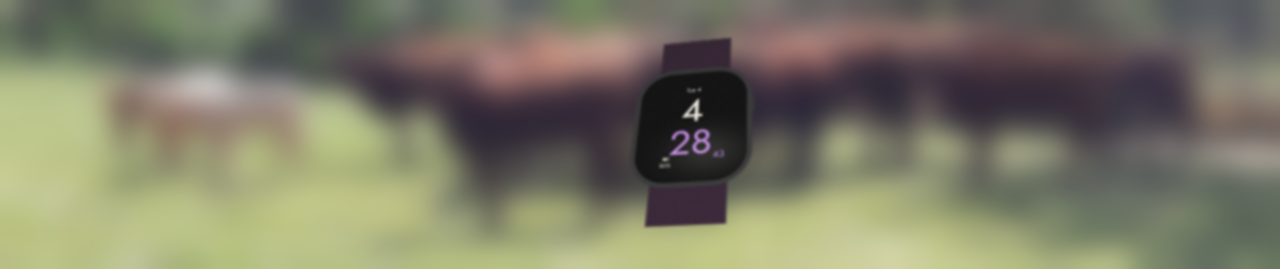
4:28
